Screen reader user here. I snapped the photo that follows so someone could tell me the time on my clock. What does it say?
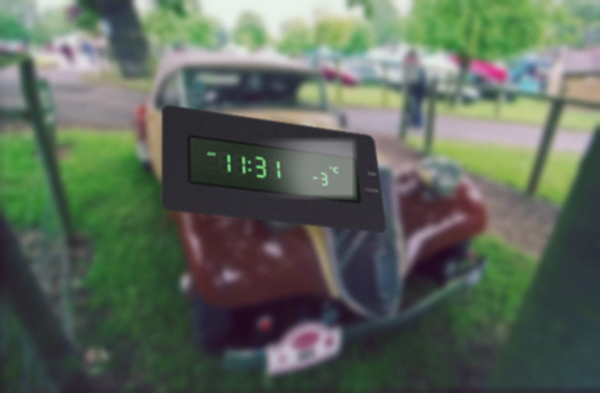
11:31
